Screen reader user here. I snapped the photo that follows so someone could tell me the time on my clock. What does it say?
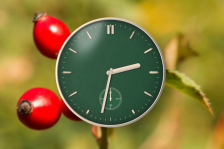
2:32
